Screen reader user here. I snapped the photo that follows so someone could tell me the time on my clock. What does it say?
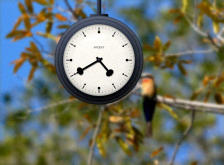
4:40
